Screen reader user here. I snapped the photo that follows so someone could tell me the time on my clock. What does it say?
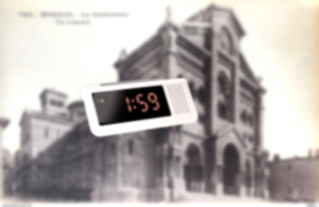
1:59
